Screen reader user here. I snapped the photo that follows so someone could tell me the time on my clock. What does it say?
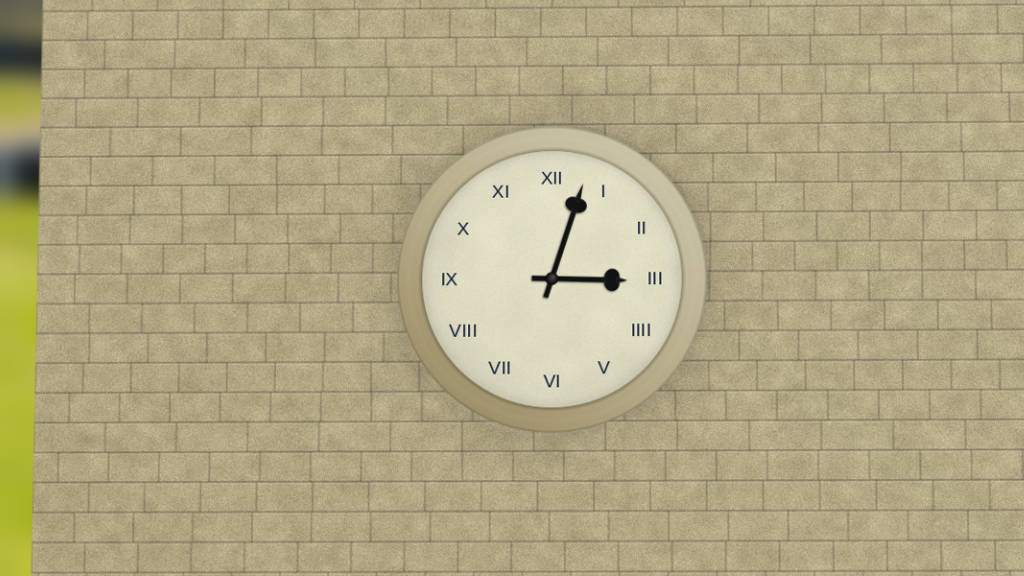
3:03
